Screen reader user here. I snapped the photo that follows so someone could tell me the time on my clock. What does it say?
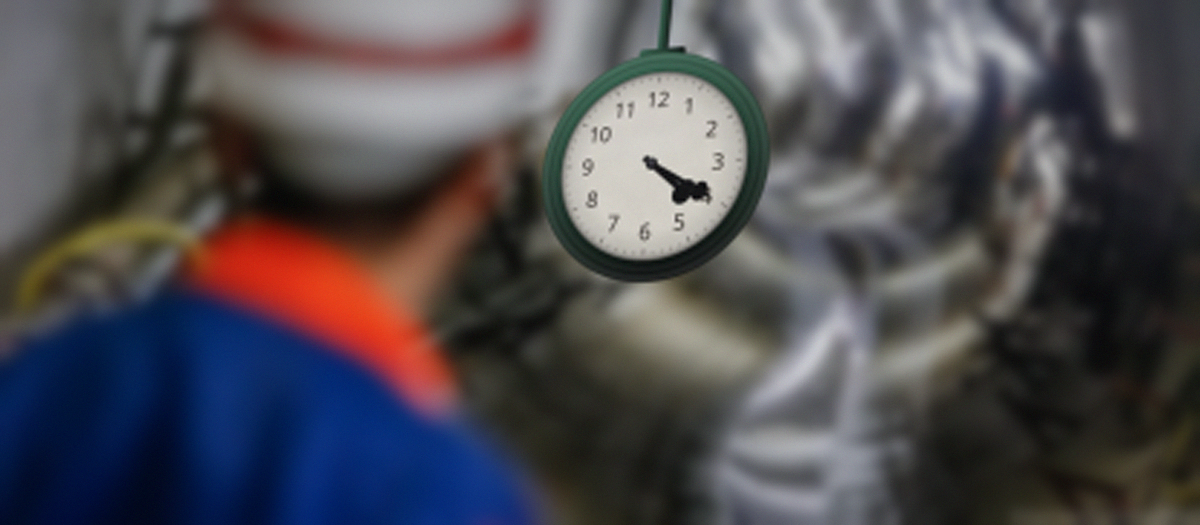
4:20
